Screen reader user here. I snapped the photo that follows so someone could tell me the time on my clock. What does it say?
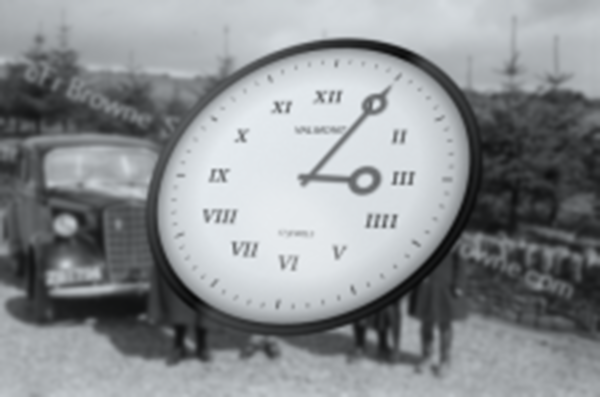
3:05
